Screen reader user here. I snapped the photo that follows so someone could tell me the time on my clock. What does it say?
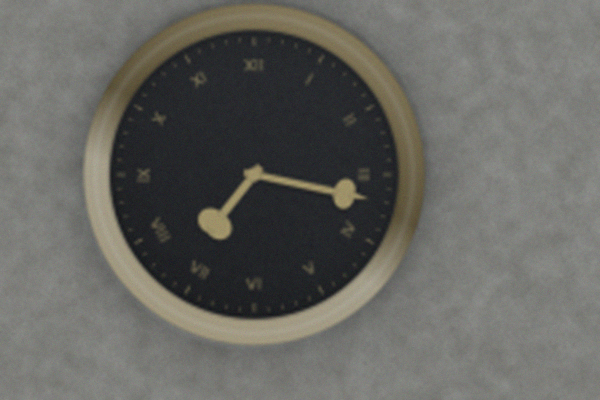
7:17
